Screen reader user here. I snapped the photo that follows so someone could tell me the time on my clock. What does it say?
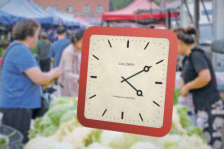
4:10
